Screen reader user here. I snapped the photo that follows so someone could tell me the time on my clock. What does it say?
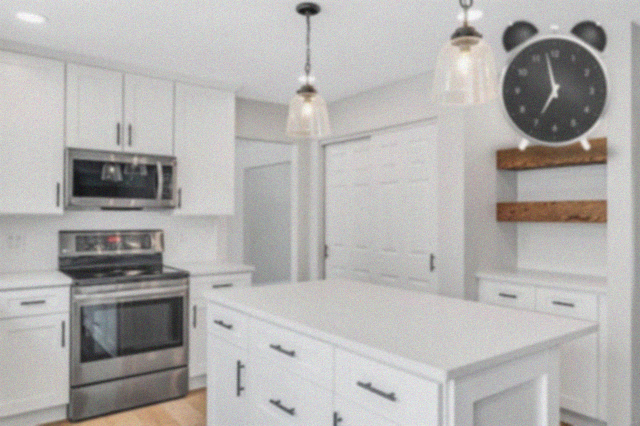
6:58
